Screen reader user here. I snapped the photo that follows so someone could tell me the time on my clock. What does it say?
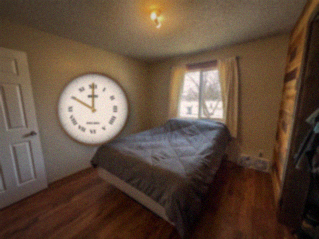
10:00
